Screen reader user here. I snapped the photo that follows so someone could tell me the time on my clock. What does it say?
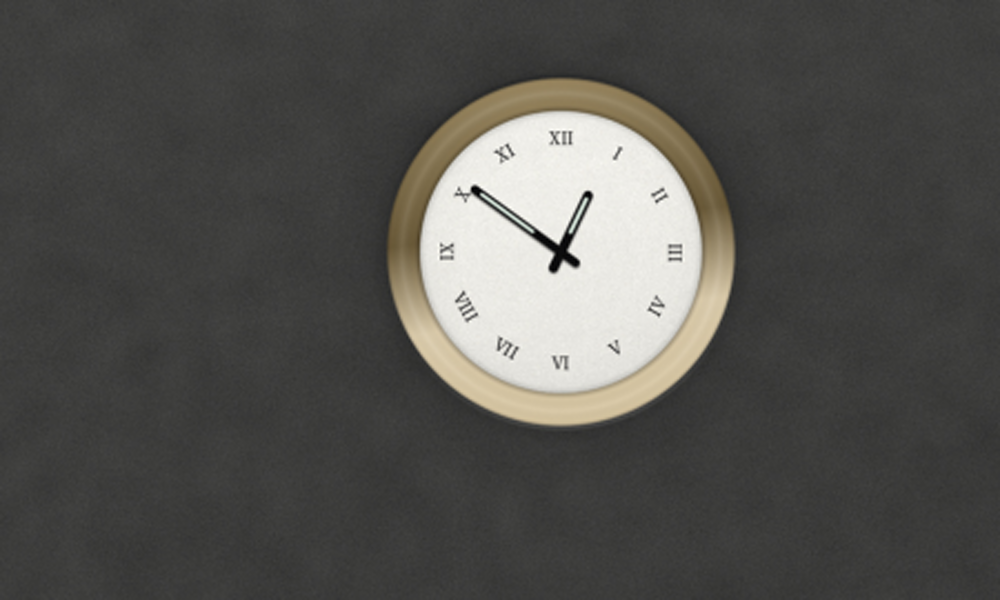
12:51
